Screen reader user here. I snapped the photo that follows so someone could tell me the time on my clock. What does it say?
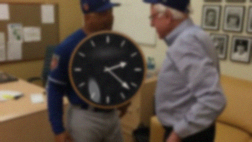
2:22
